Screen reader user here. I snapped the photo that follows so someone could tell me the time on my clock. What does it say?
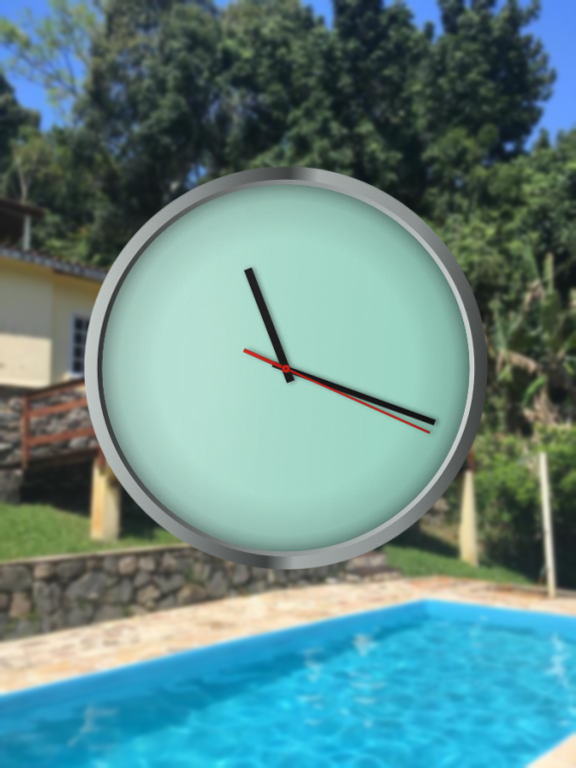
11:18:19
